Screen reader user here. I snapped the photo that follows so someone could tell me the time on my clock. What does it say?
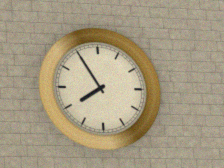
7:55
